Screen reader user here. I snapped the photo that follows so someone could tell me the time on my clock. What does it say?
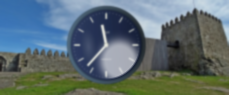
11:37
